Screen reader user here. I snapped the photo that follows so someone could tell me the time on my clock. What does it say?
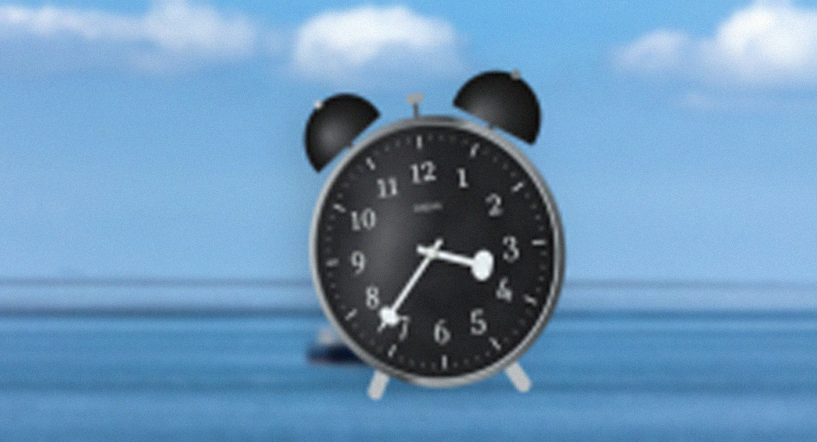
3:37
